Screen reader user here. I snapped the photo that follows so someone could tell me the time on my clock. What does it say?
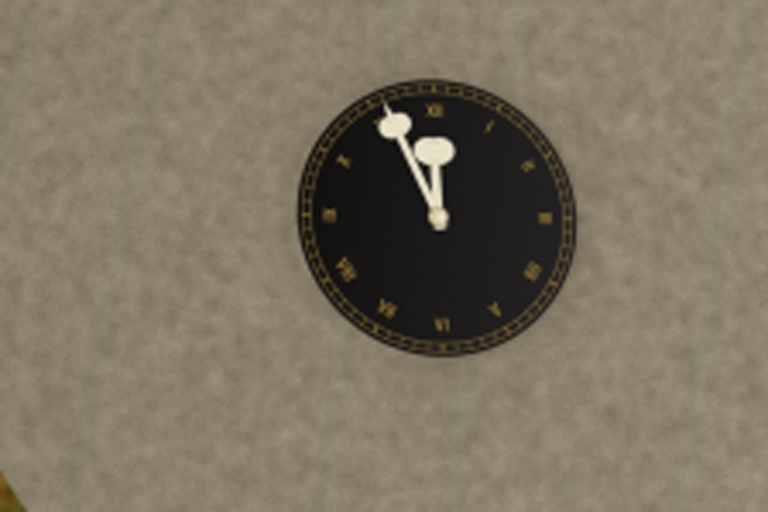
11:56
